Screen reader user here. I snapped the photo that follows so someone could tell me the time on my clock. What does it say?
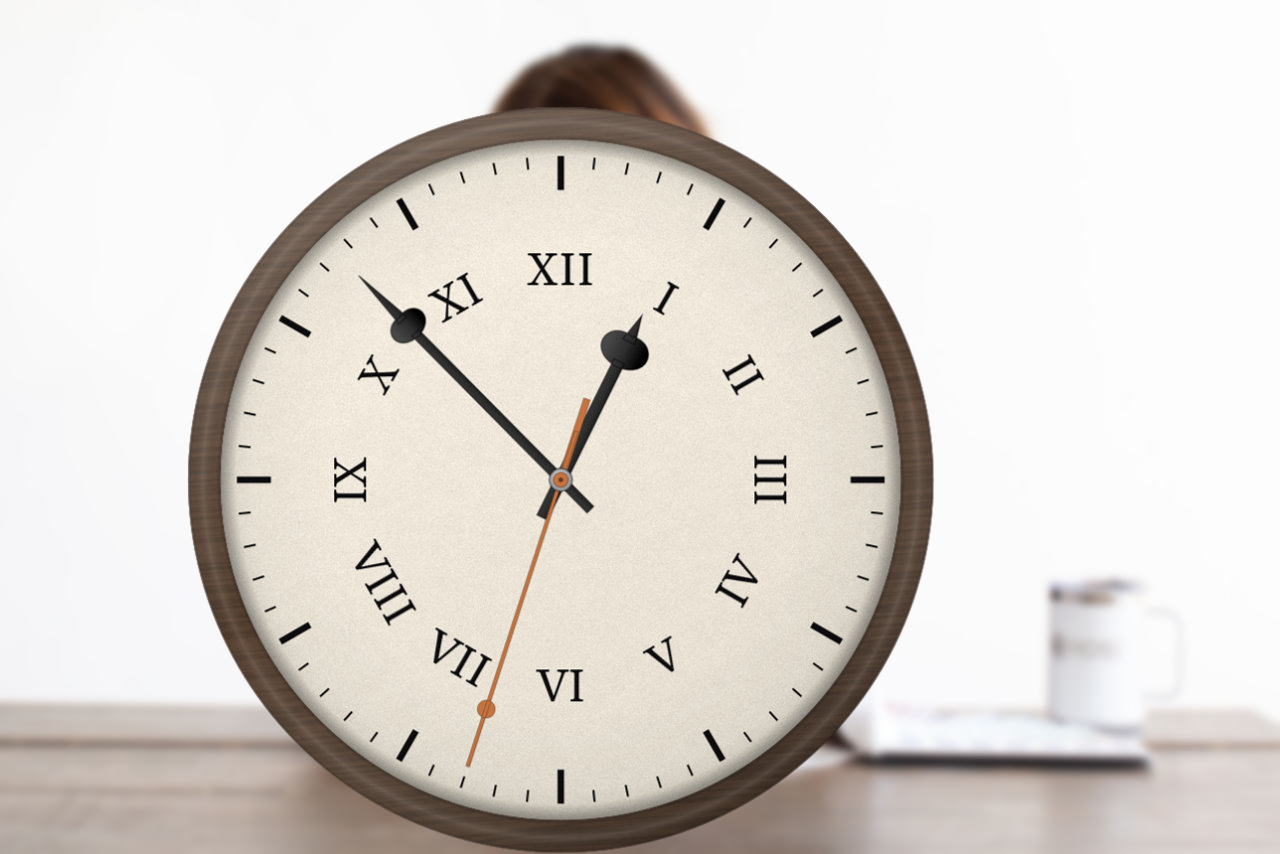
12:52:33
